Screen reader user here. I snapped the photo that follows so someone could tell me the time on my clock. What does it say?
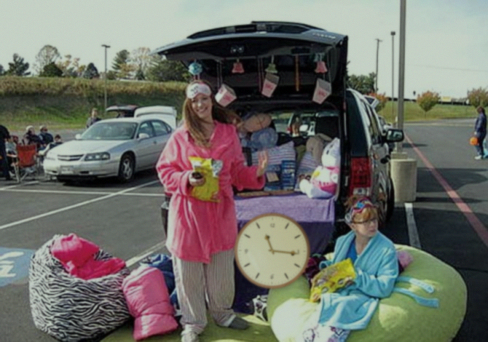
11:16
